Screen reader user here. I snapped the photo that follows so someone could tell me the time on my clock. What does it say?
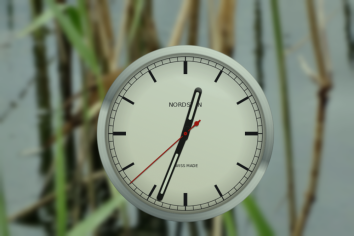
12:33:38
